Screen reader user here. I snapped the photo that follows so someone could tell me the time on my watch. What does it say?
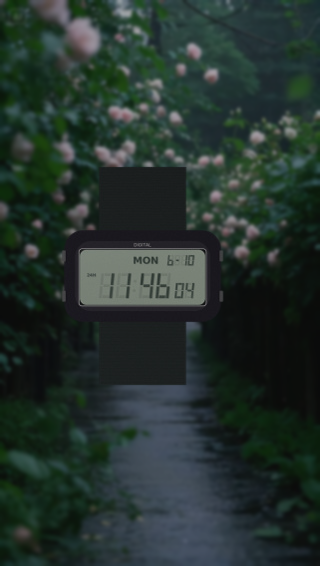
11:46:04
